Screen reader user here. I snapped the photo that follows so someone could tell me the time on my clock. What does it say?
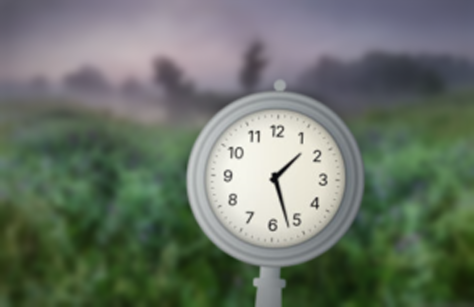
1:27
